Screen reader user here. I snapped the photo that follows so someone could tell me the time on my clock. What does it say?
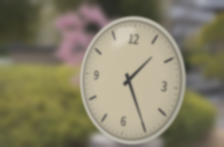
1:25
